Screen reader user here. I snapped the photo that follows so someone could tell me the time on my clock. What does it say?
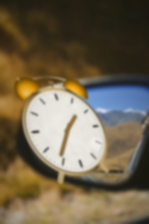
1:36
